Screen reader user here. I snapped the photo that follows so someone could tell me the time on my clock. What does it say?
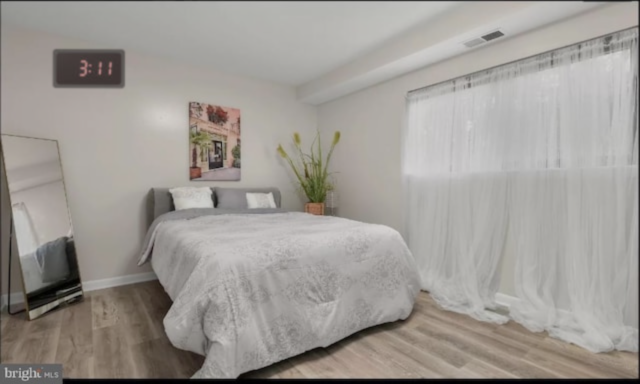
3:11
